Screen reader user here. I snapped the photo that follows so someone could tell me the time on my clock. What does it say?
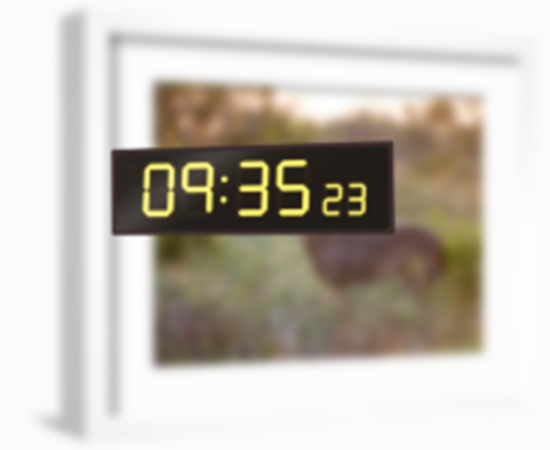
9:35:23
